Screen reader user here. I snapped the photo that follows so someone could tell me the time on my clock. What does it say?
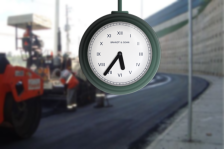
5:36
